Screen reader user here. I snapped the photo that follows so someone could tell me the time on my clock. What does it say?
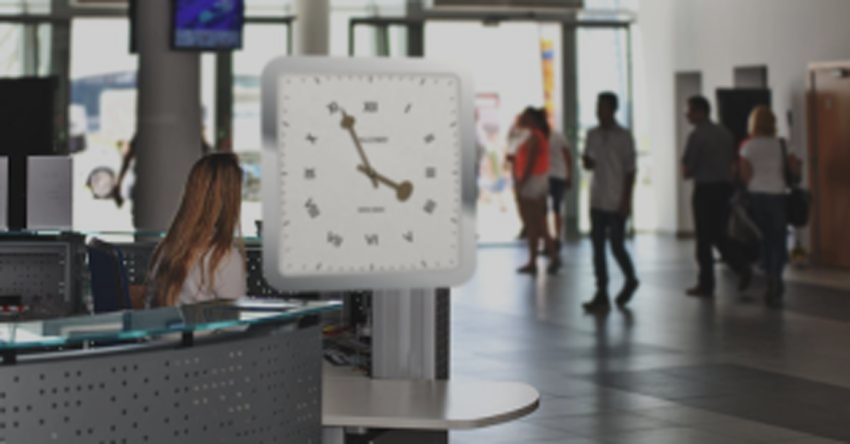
3:56
